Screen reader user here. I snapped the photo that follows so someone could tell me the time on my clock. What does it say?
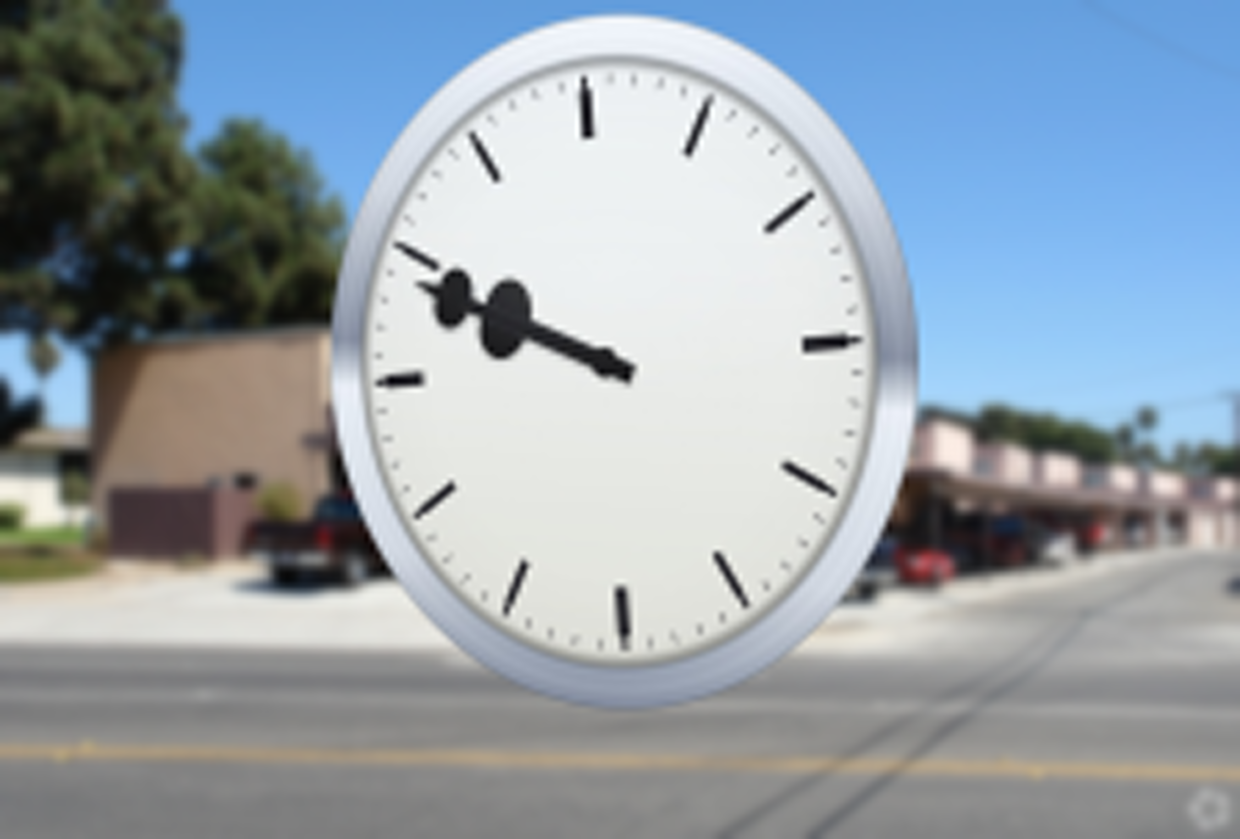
9:49
